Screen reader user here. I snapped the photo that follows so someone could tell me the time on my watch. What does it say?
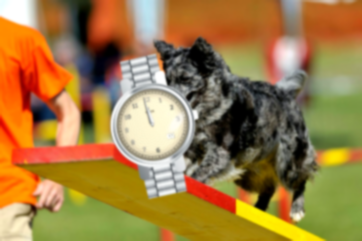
11:59
